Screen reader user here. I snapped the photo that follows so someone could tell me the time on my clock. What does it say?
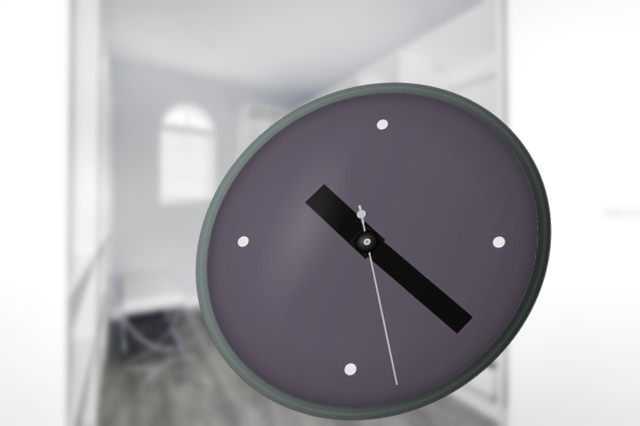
10:21:27
